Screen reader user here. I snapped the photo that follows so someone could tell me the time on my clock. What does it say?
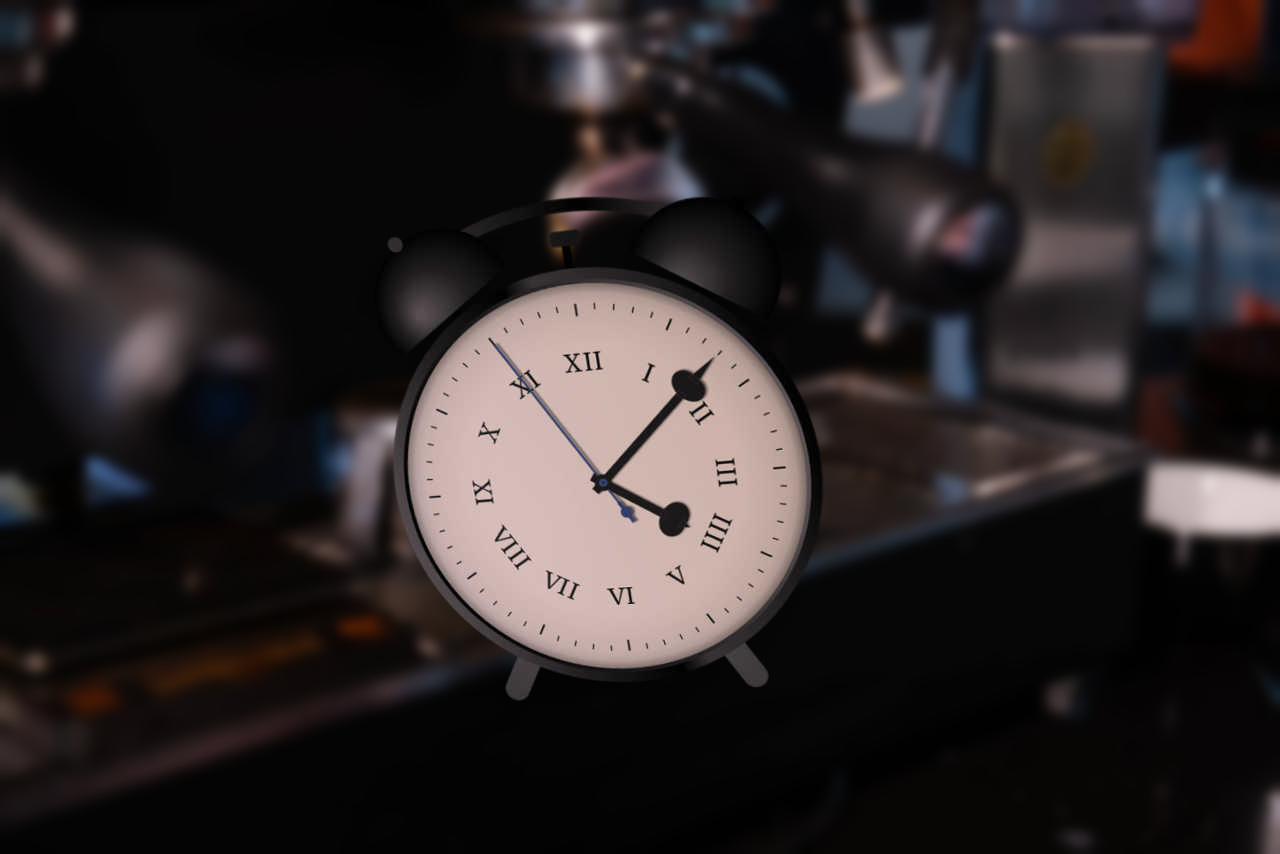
4:07:55
